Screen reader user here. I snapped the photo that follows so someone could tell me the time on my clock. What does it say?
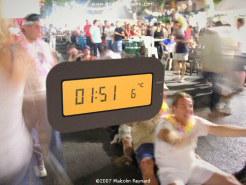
1:51
